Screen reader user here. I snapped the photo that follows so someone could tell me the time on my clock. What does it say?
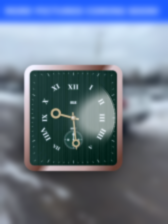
9:29
